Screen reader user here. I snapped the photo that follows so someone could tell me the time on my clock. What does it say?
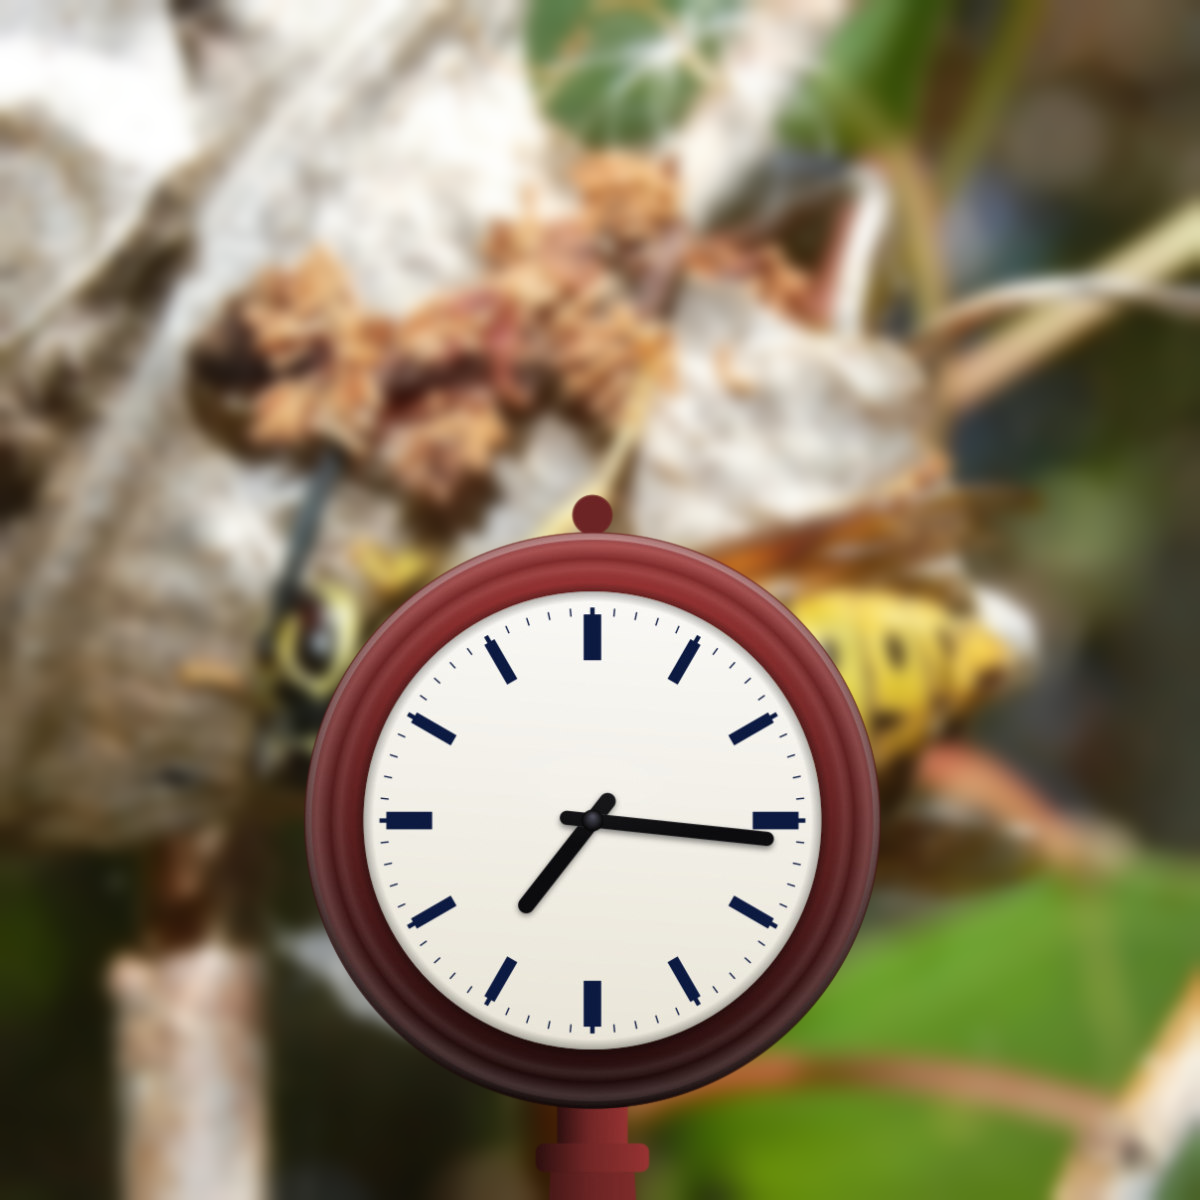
7:16
